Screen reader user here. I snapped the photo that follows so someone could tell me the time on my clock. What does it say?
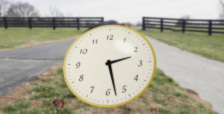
2:28
